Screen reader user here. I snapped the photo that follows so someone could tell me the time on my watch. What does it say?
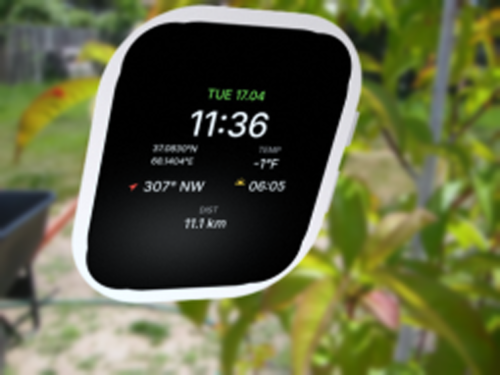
11:36
